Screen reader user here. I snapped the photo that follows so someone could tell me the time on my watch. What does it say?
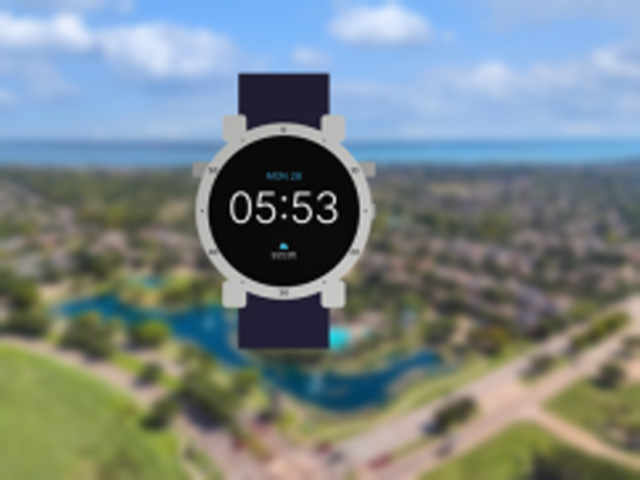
5:53
